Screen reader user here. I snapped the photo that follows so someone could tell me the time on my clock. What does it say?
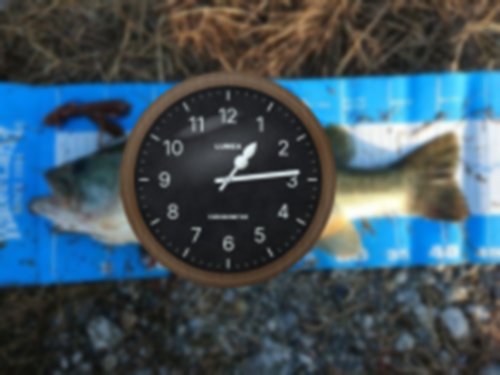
1:14
